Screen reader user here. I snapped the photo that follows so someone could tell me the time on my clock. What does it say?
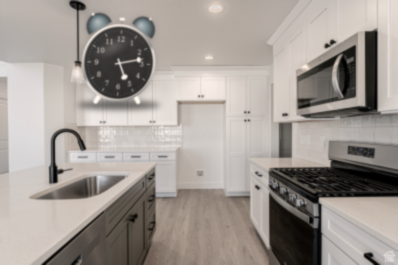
5:13
